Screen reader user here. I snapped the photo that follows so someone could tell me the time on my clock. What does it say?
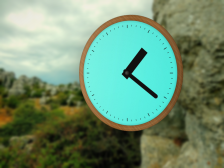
1:21
